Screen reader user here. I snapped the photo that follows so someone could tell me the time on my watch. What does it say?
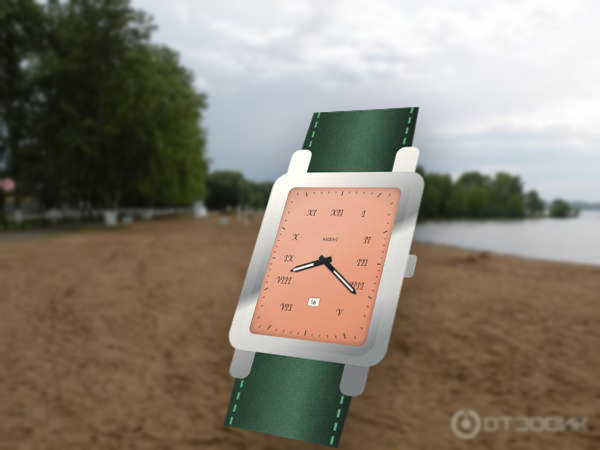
8:21
